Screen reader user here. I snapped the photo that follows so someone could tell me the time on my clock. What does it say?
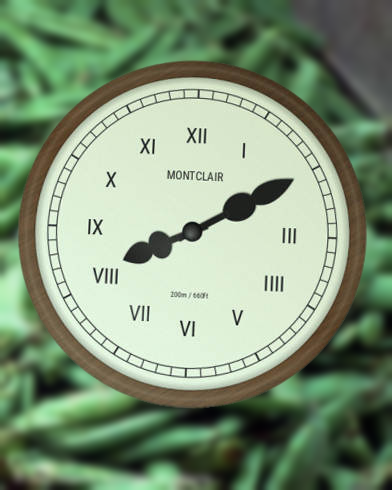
8:10
